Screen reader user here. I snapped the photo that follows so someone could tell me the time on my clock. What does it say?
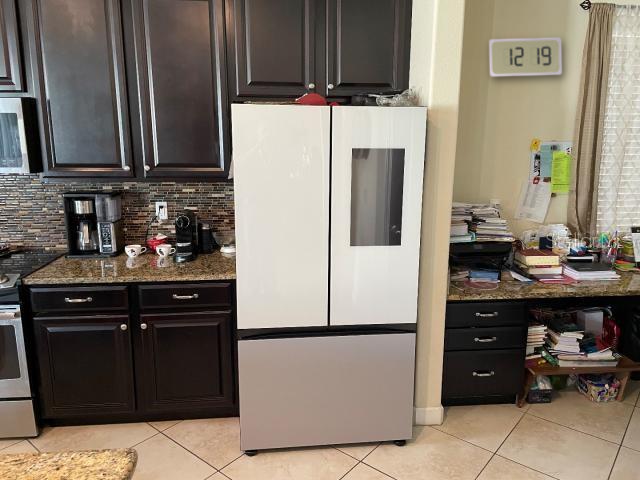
12:19
